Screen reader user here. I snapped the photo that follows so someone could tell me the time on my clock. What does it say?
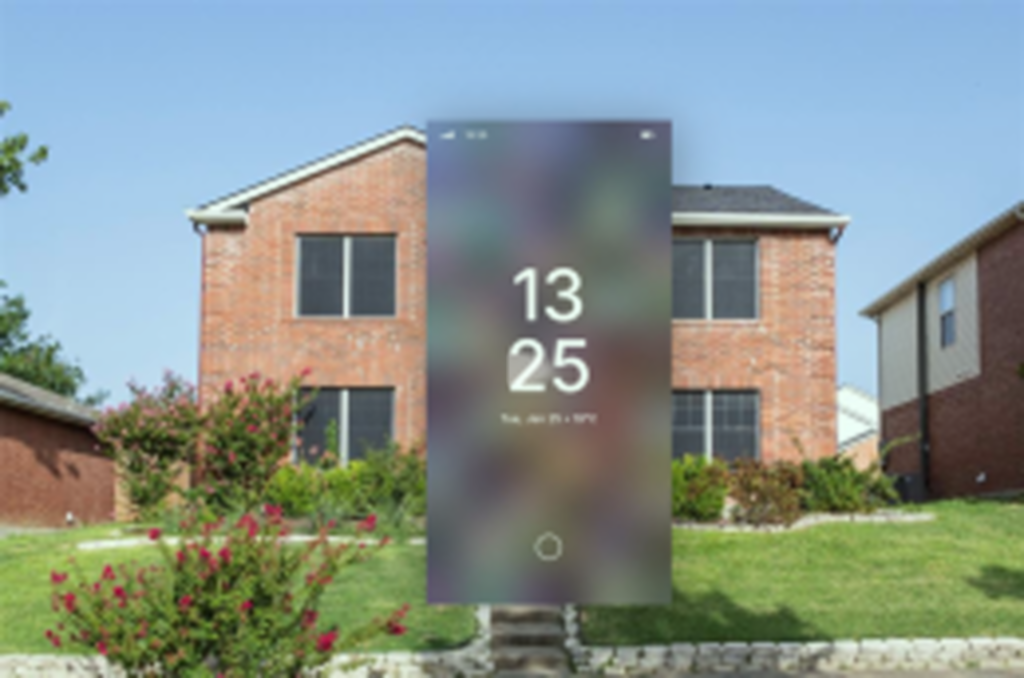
13:25
